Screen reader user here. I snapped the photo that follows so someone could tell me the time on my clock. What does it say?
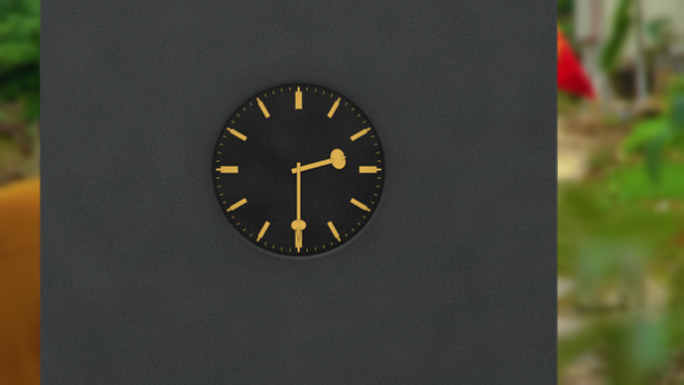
2:30
